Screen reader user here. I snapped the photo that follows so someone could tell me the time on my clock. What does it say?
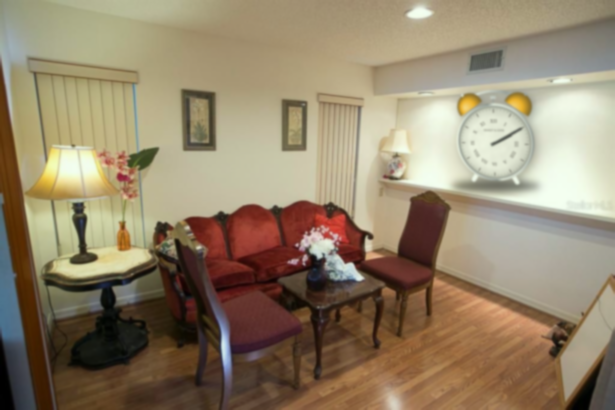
2:10
